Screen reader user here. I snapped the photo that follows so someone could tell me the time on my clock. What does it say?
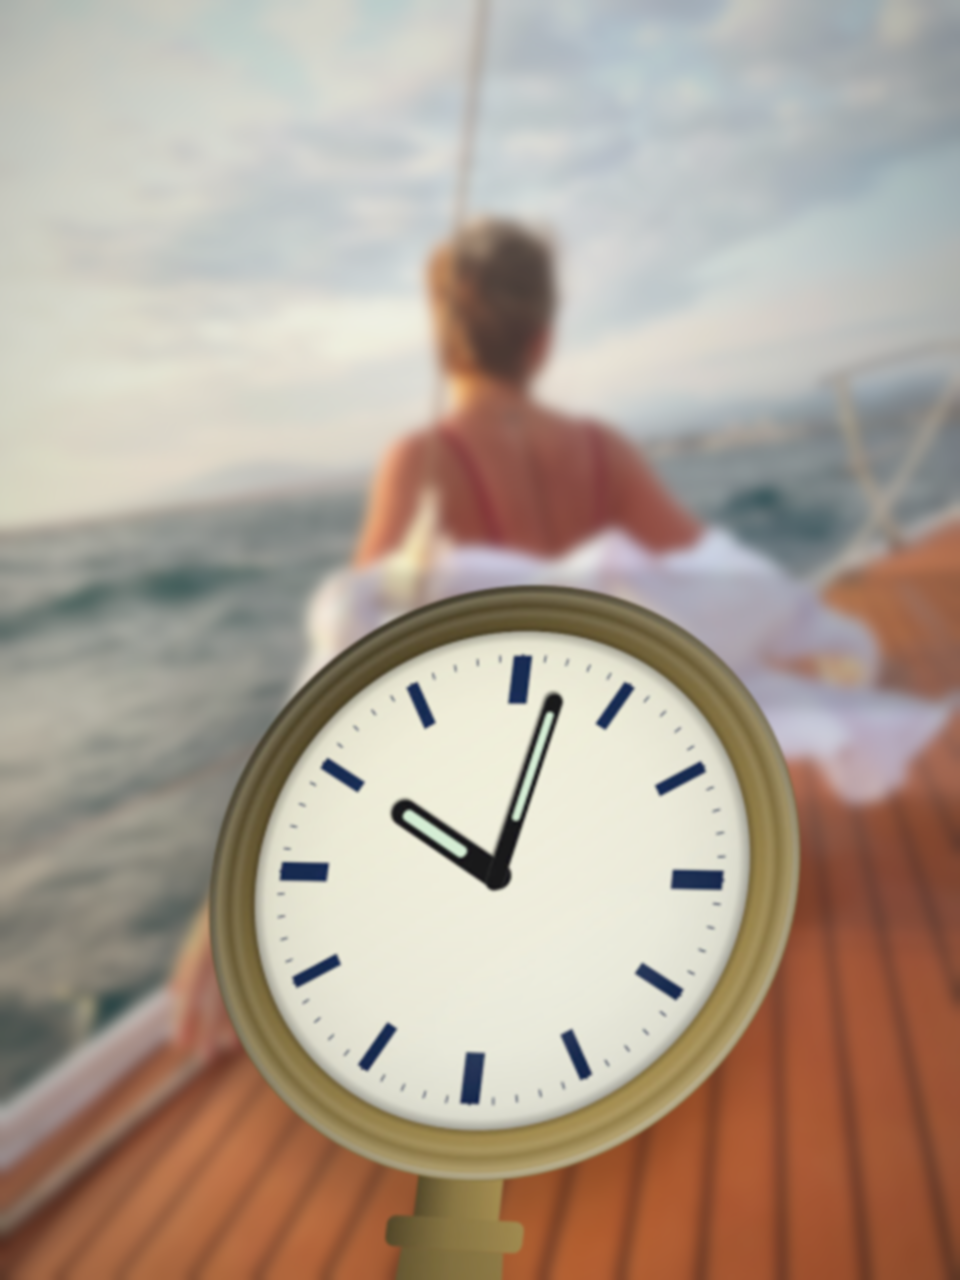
10:02
